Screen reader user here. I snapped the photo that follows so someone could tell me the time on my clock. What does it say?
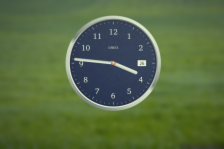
3:46
